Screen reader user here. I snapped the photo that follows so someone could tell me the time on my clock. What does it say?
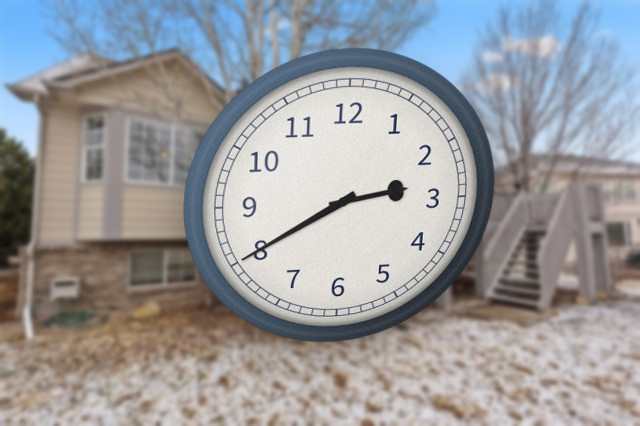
2:40
